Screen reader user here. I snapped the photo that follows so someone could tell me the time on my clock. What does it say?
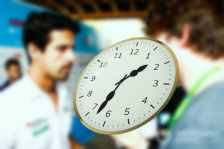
1:33
